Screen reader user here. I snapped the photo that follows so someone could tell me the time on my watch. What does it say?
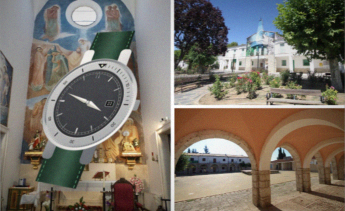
3:48
